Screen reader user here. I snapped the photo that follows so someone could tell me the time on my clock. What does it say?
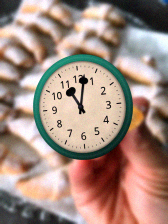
11:02
